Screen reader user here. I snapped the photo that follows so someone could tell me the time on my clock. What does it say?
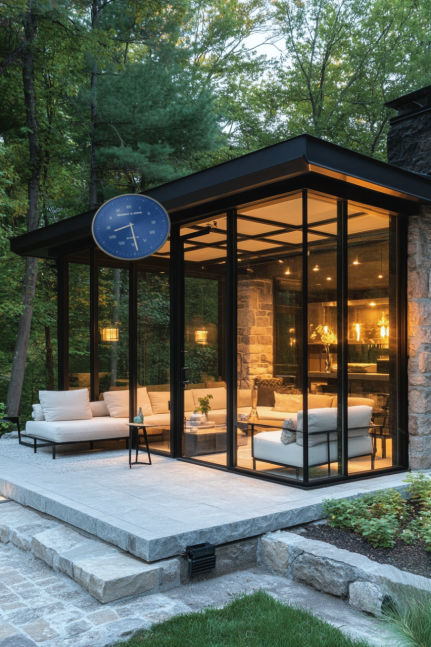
8:29
